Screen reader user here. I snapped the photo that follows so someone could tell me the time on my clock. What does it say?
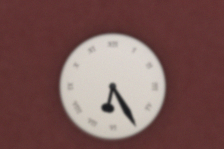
6:25
